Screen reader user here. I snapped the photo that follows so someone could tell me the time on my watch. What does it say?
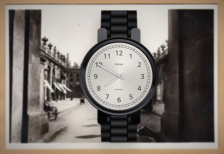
7:50
